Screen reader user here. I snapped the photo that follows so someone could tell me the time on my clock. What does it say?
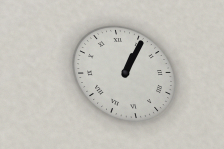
1:06
